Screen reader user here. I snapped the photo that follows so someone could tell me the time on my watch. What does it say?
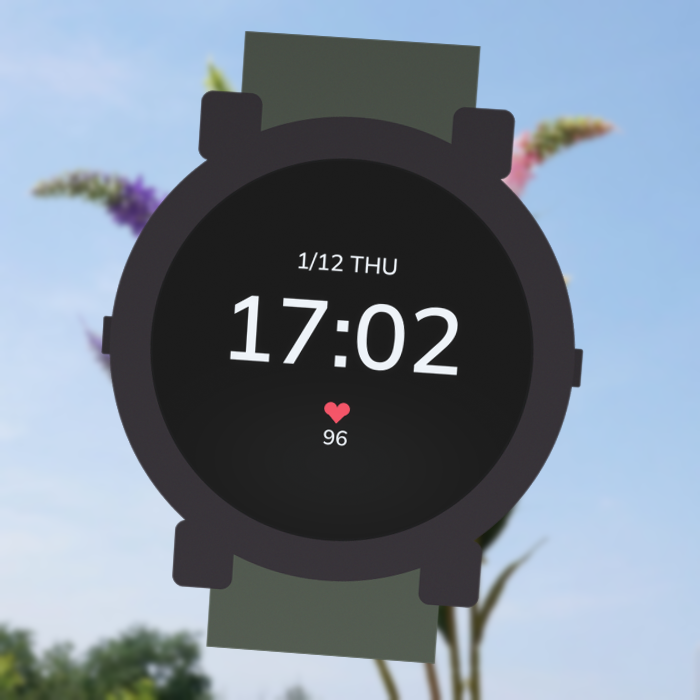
17:02
